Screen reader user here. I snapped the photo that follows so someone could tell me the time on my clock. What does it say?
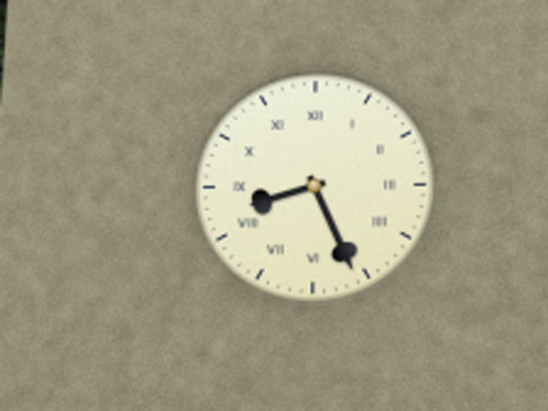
8:26
